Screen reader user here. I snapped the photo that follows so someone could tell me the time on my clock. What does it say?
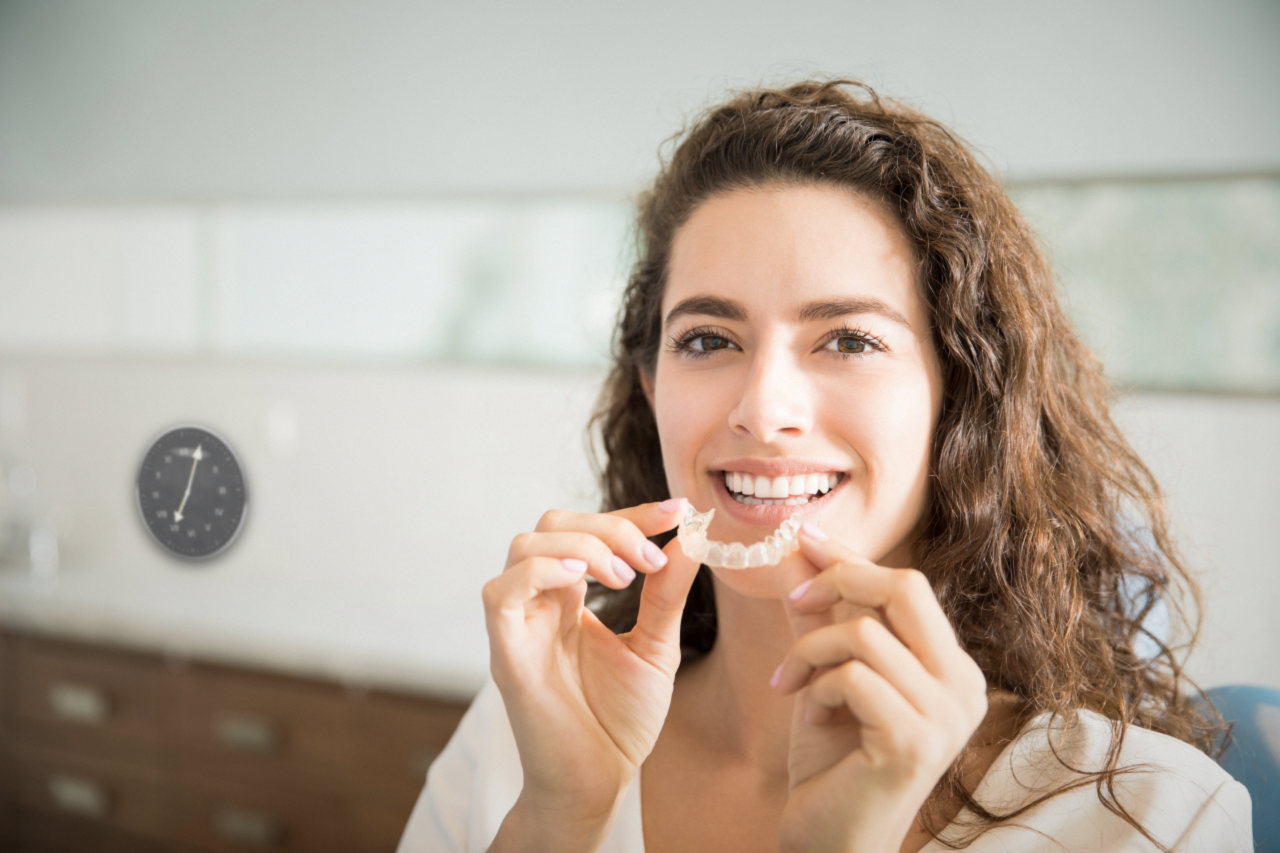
7:04
